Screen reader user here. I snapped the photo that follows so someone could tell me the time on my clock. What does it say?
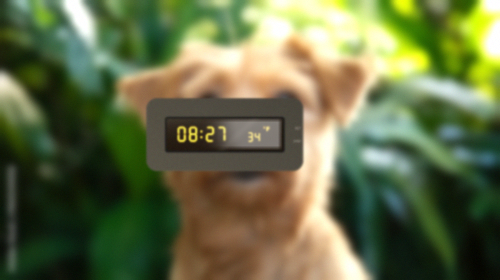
8:27
